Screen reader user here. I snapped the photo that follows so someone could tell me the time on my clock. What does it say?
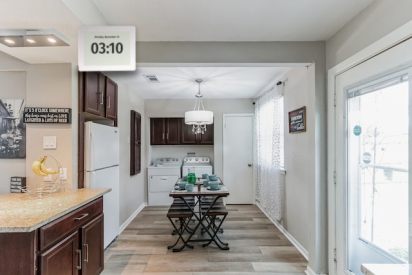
3:10
